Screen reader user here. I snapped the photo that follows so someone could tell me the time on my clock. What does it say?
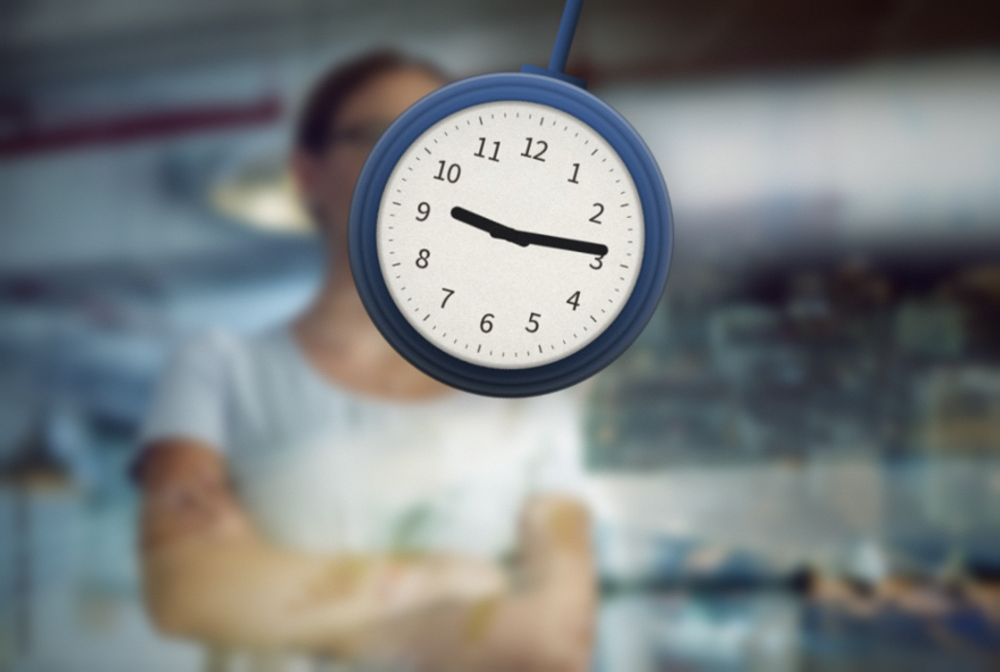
9:14
